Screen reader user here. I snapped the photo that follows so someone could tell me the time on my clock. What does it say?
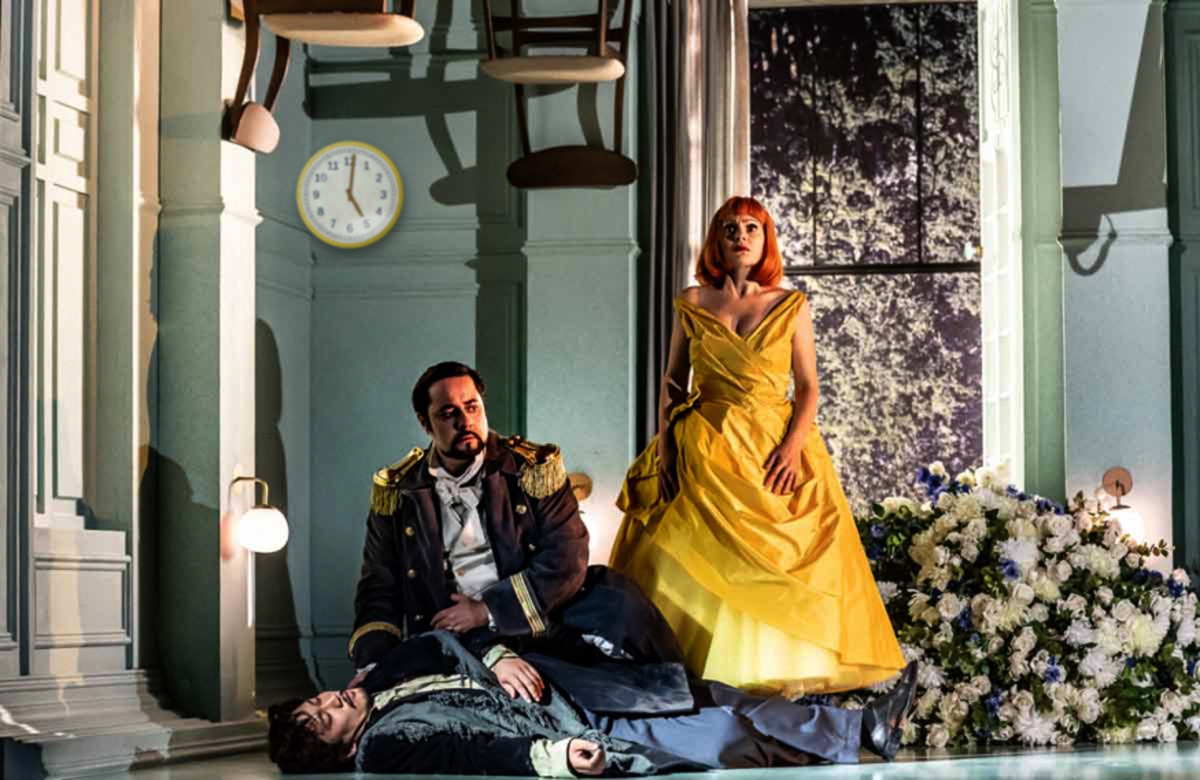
5:01
